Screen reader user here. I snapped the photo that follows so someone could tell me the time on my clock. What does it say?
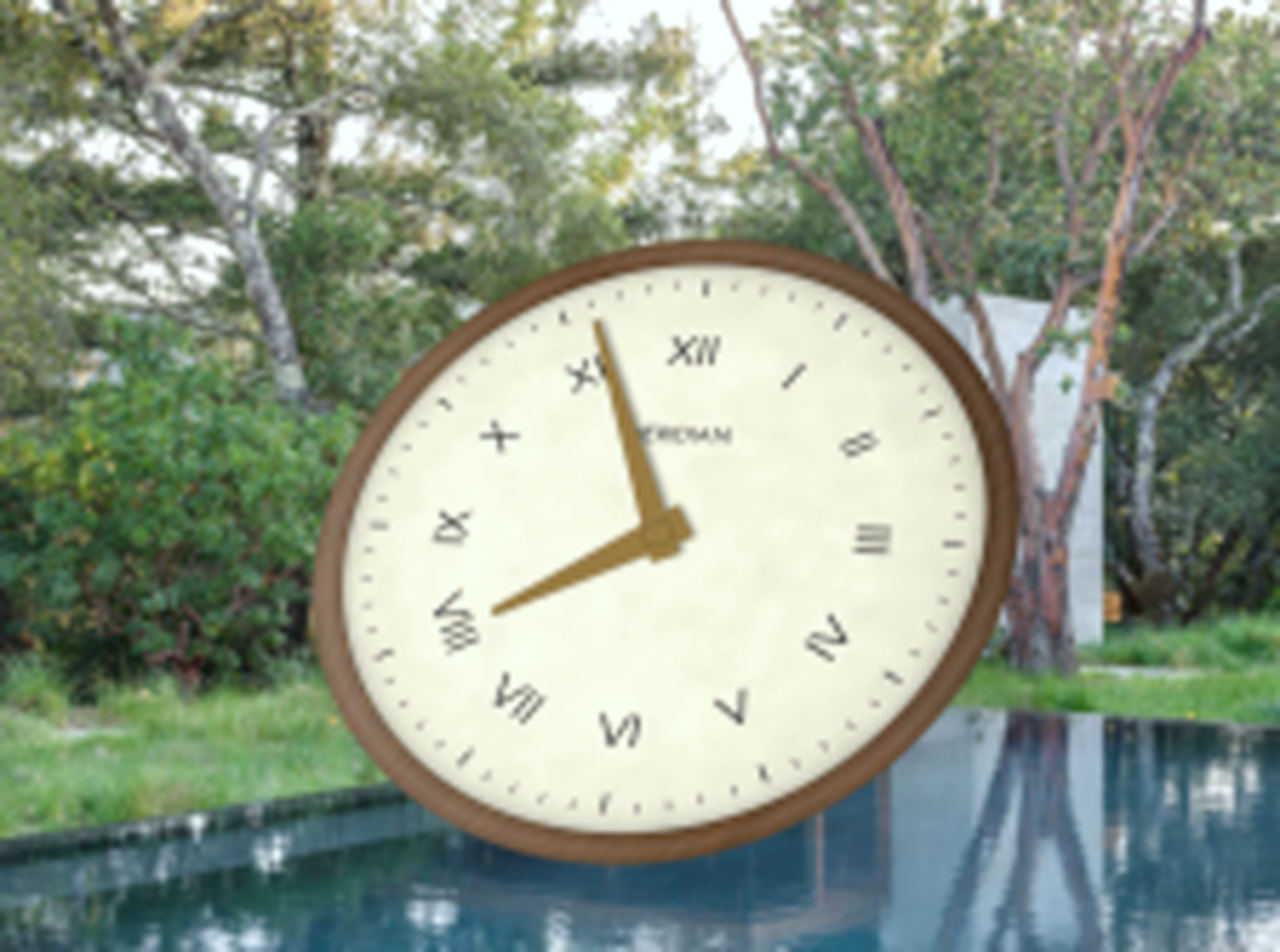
7:56
